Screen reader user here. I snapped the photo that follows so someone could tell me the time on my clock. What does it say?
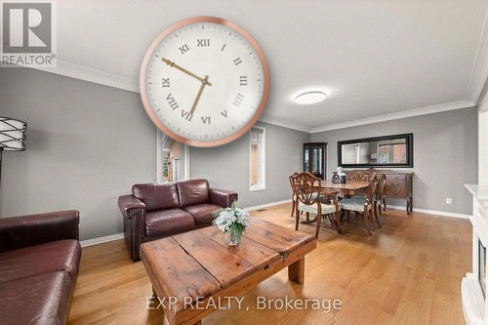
6:50
